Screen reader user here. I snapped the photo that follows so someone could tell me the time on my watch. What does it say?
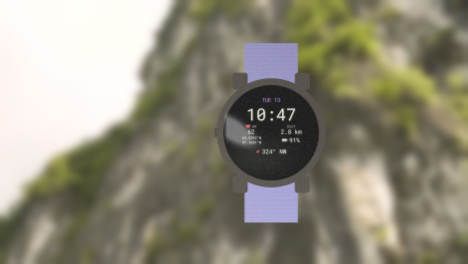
10:47
